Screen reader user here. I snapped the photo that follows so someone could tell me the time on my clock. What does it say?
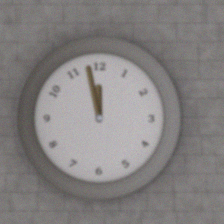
11:58
